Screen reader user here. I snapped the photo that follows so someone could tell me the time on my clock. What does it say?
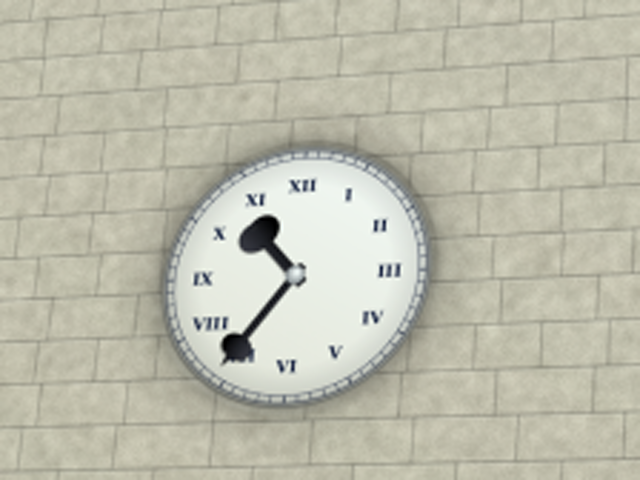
10:36
